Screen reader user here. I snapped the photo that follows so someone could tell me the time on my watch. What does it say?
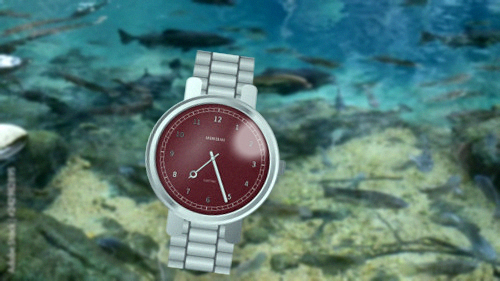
7:26
